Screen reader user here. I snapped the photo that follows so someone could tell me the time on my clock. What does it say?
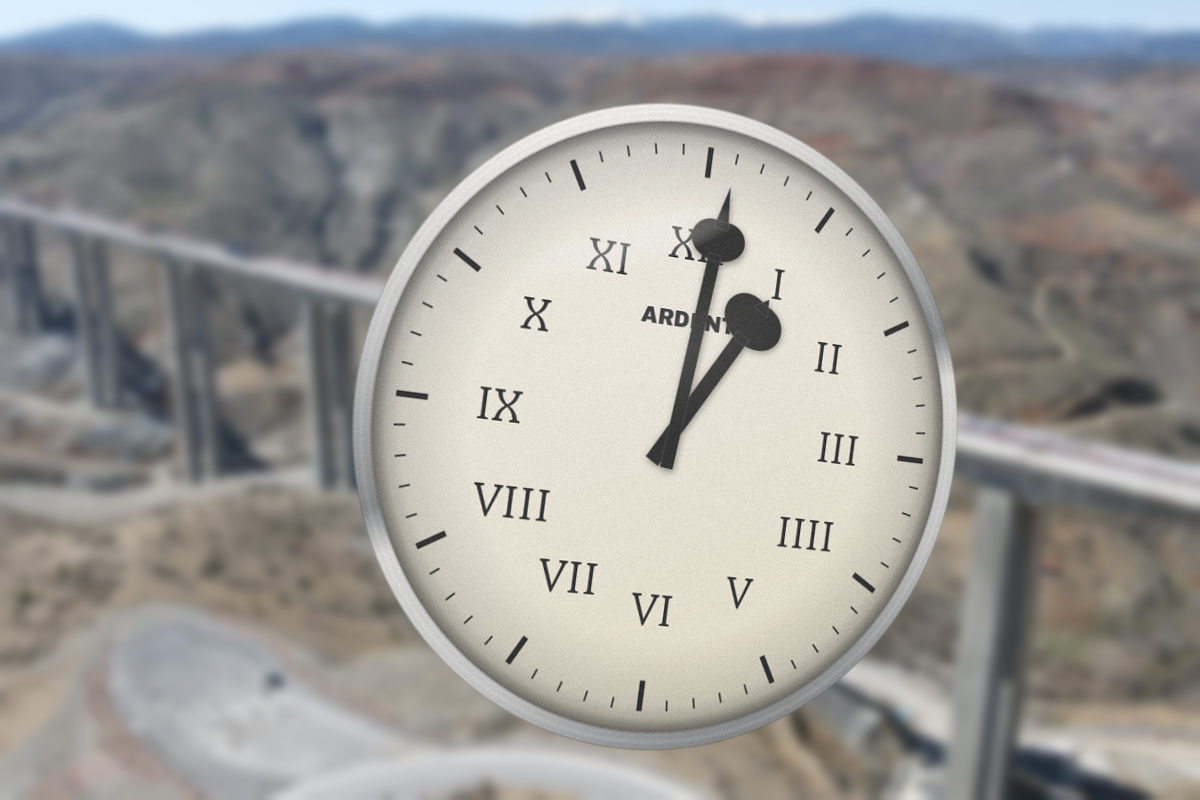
1:01
